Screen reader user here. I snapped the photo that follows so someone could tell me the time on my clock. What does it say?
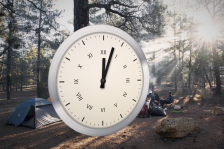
12:03
